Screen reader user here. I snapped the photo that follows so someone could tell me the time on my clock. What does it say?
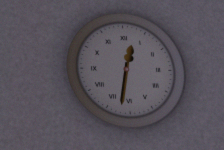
12:32
